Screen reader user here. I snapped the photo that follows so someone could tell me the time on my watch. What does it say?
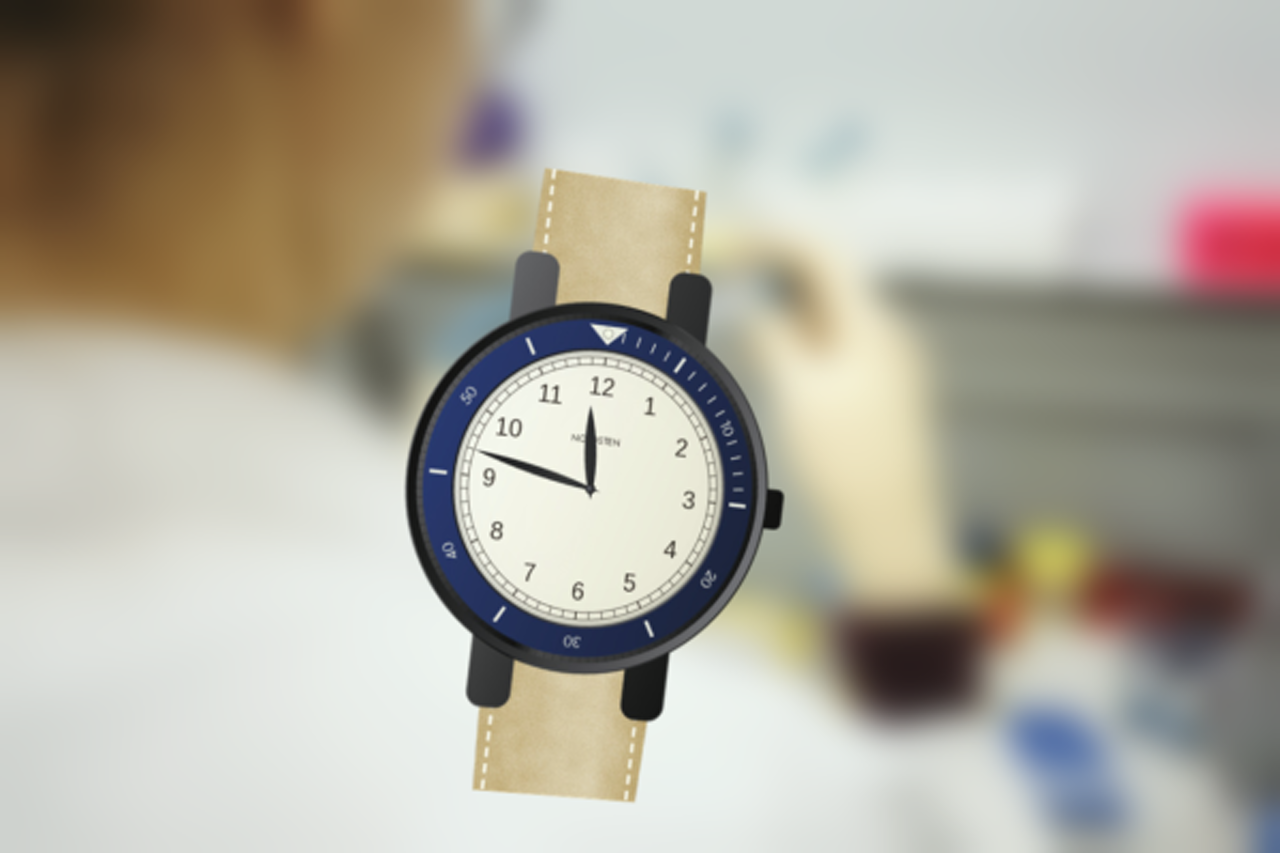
11:47
